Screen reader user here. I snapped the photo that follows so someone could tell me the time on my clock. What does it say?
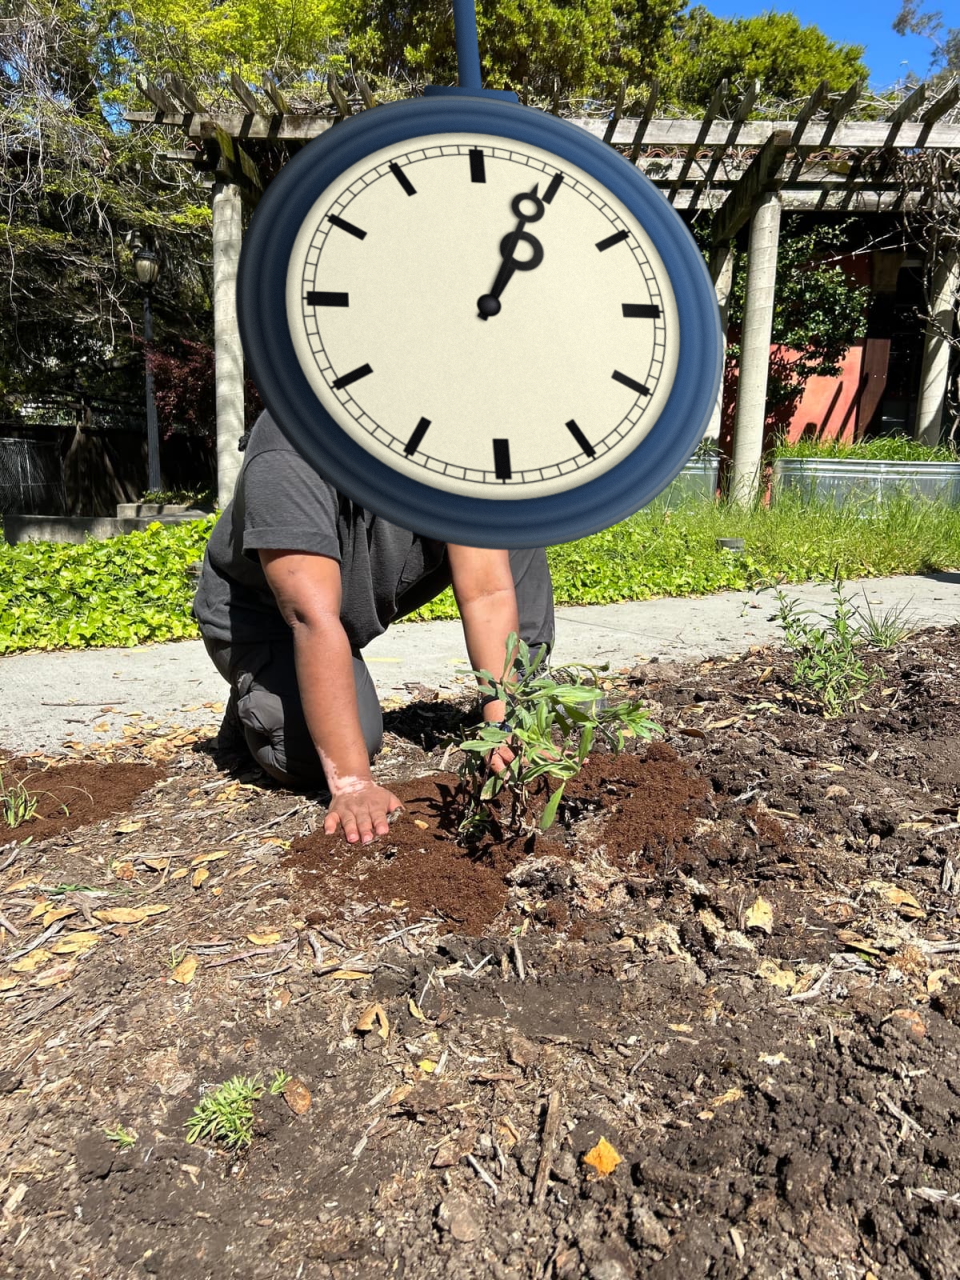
1:04
